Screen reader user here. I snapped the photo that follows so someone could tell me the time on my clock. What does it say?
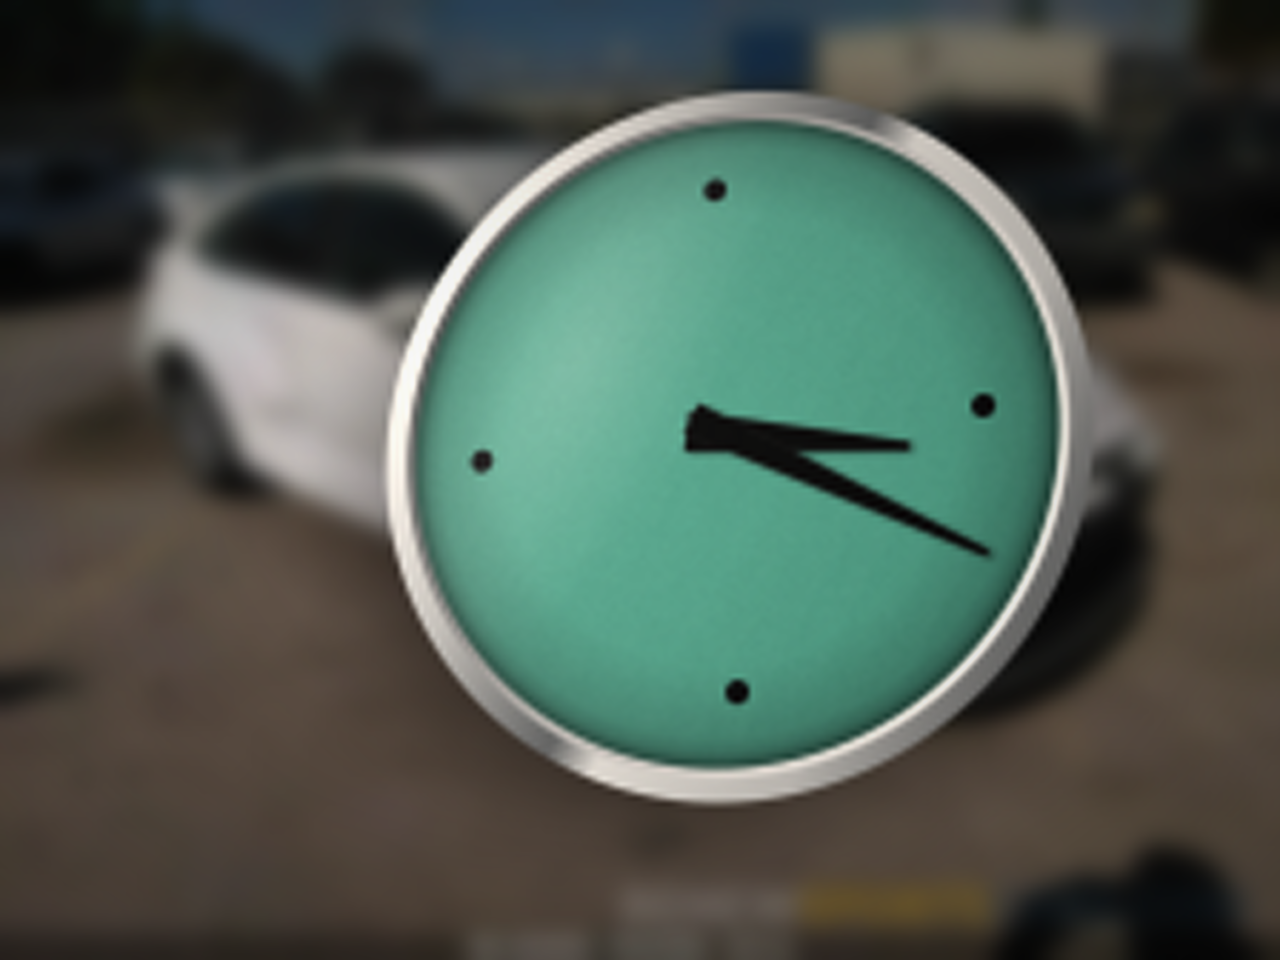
3:20
